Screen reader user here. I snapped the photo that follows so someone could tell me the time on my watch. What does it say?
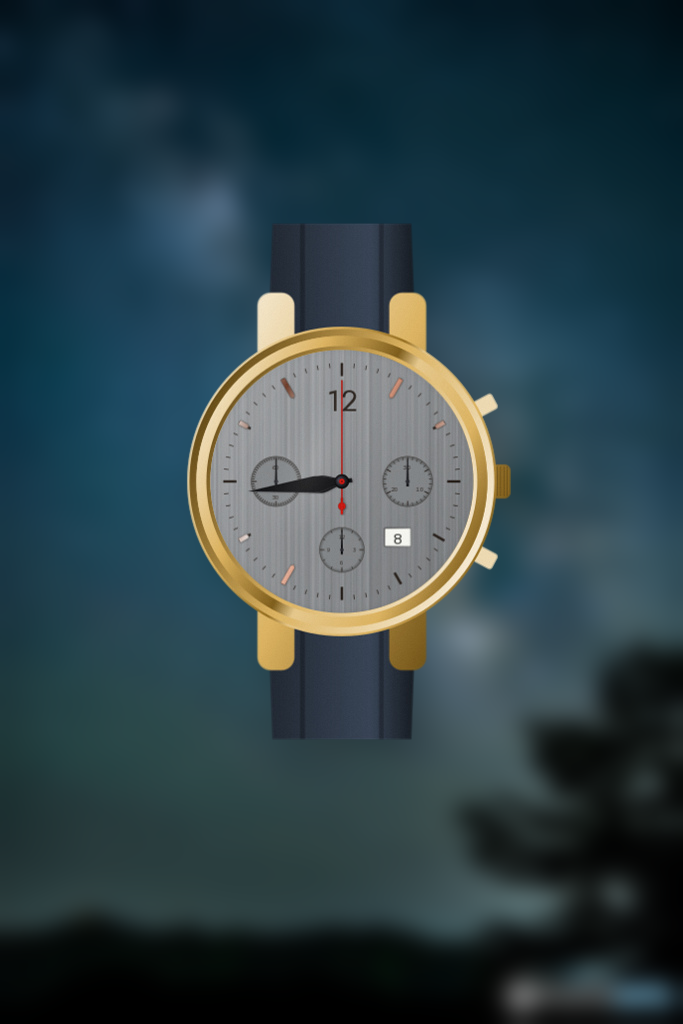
8:44
